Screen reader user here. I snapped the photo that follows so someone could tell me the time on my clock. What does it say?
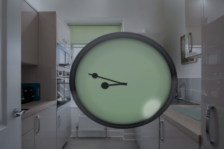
8:48
